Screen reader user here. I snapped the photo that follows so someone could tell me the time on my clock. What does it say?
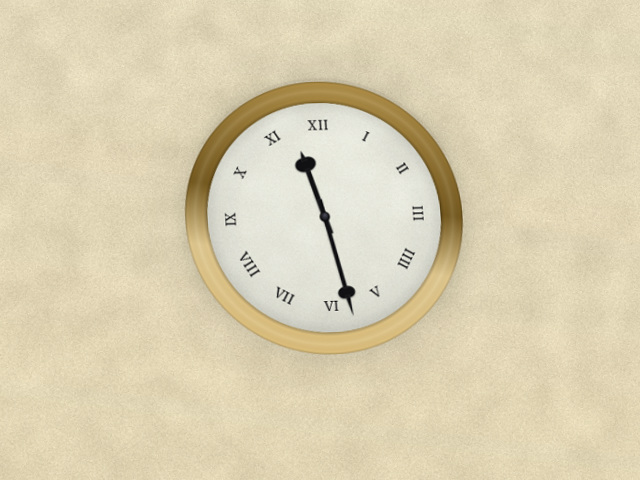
11:28
